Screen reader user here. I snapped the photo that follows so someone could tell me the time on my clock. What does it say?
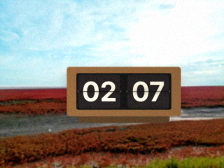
2:07
